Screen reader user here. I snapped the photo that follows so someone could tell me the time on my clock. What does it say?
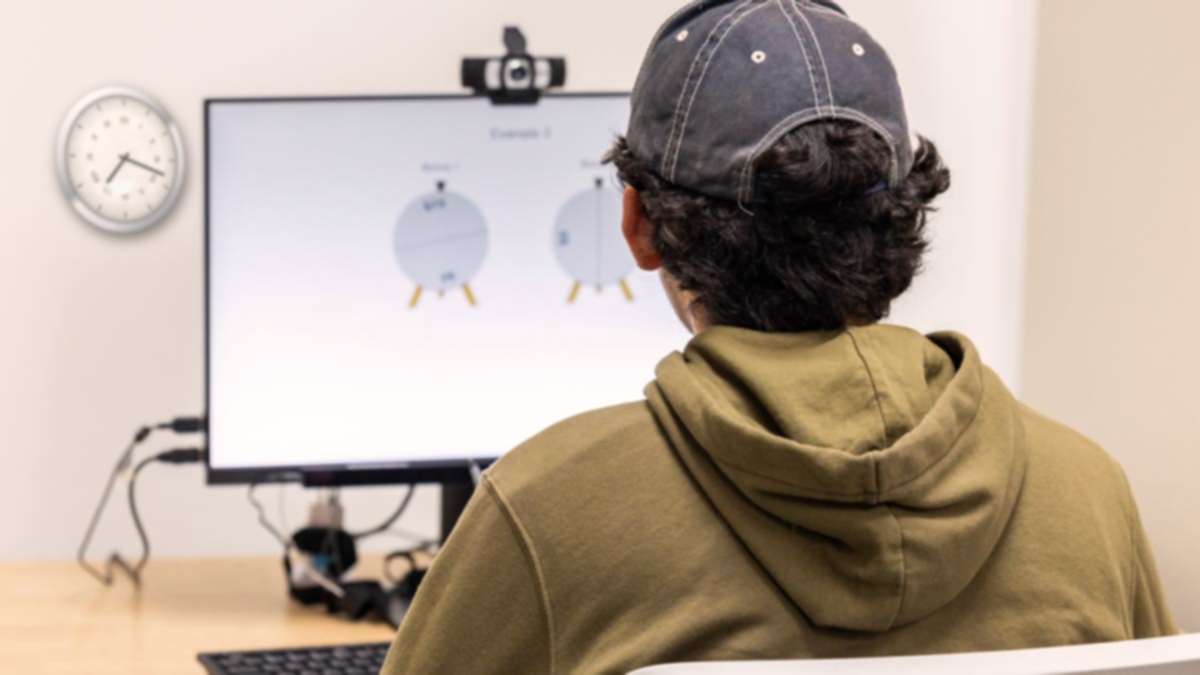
7:18
